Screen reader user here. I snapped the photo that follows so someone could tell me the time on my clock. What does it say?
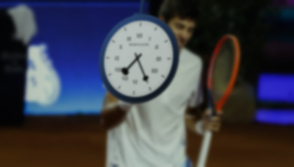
7:25
